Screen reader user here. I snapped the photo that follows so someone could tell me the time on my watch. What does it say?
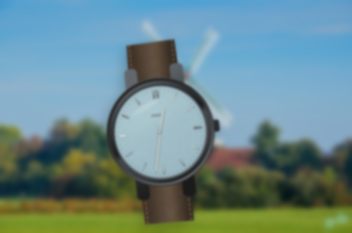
12:32
